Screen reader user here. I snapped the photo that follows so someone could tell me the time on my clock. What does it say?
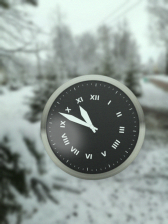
10:48
